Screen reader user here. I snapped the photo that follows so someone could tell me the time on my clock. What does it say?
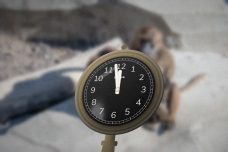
11:58
